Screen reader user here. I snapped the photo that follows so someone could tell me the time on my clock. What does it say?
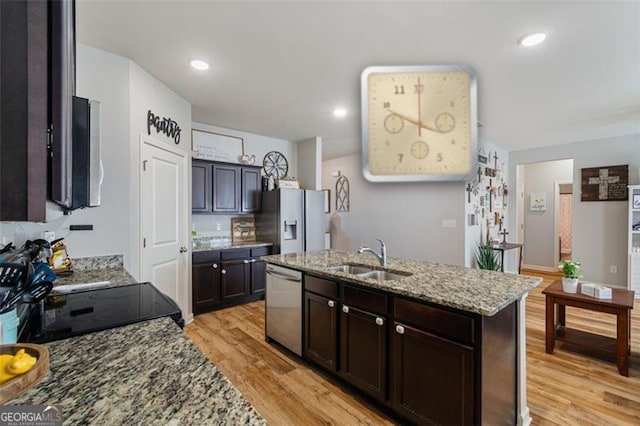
3:49
